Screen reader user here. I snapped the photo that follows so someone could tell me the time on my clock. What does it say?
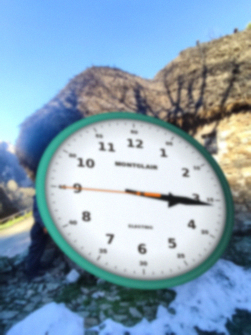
3:15:45
